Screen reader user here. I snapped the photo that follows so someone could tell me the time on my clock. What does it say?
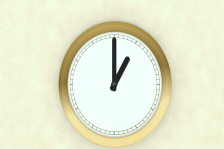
1:00
